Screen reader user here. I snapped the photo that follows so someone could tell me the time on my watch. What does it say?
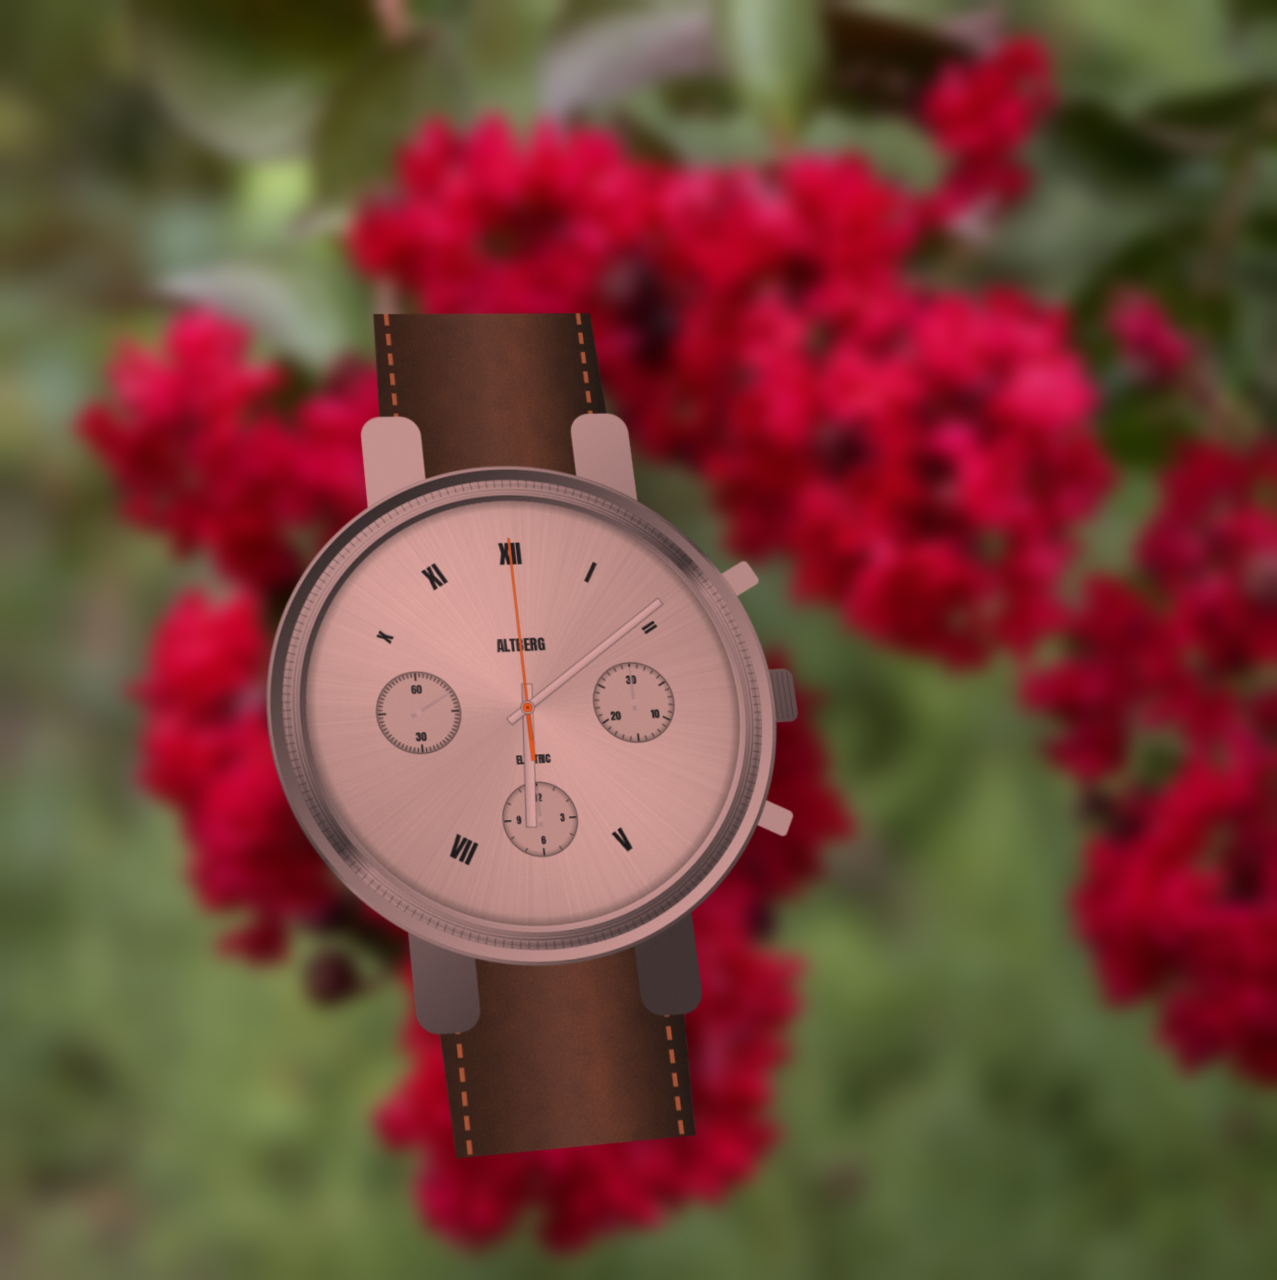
6:09:10
